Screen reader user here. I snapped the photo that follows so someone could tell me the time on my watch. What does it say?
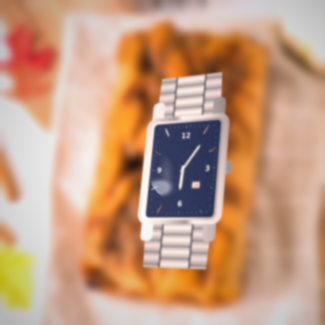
6:06
